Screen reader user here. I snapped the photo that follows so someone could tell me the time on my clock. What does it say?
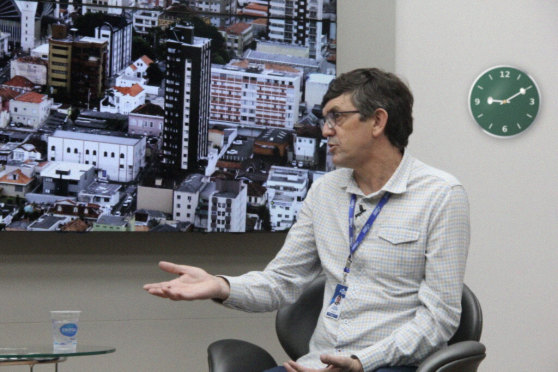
9:10
